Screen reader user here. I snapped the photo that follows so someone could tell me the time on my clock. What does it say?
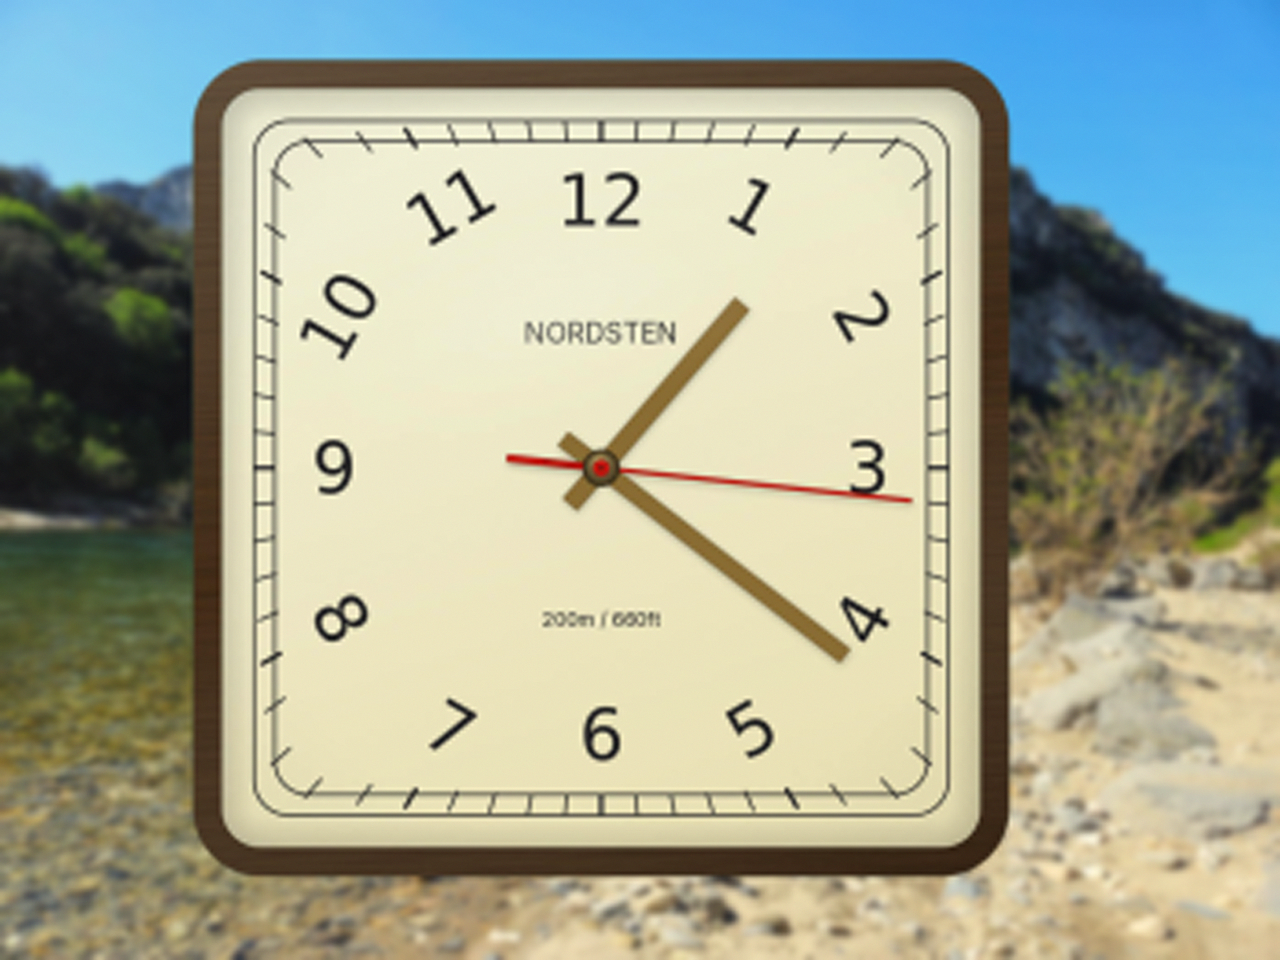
1:21:16
